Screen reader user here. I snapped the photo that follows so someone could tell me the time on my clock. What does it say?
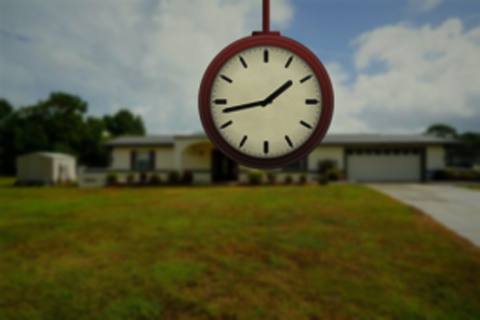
1:43
